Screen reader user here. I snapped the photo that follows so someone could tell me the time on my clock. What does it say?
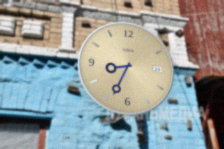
8:34
